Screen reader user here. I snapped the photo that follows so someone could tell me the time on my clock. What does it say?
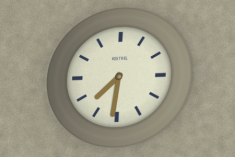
7:31
